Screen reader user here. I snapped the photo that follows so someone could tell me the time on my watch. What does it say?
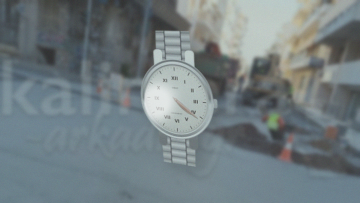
4:21
